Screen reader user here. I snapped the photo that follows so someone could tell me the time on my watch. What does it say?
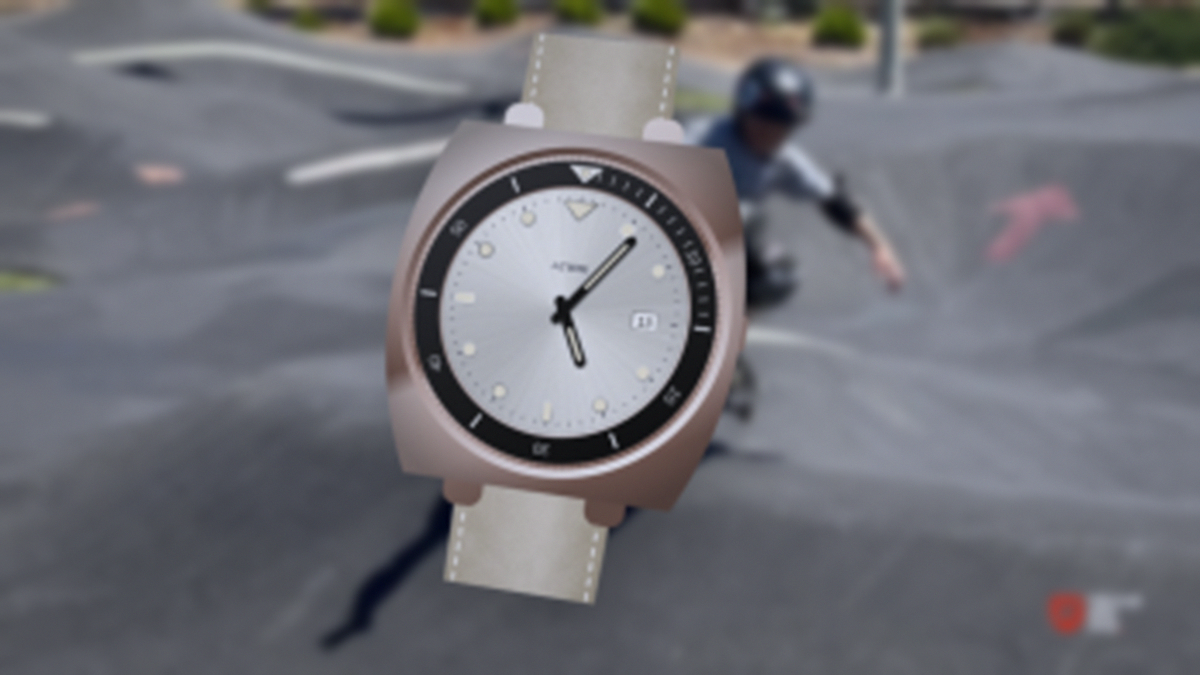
5:06
